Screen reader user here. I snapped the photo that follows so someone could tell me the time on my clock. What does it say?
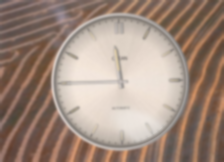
11:45
